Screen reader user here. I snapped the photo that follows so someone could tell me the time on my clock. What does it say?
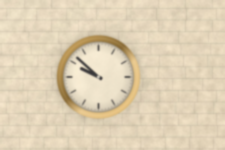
9:52
